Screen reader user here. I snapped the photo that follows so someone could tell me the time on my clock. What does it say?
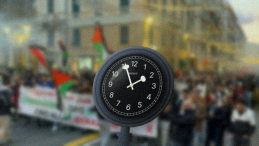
1:56
